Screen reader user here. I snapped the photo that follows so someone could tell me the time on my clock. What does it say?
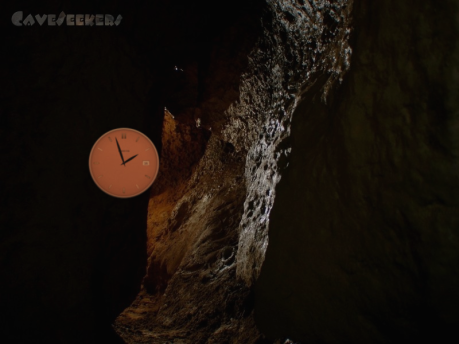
1:57
